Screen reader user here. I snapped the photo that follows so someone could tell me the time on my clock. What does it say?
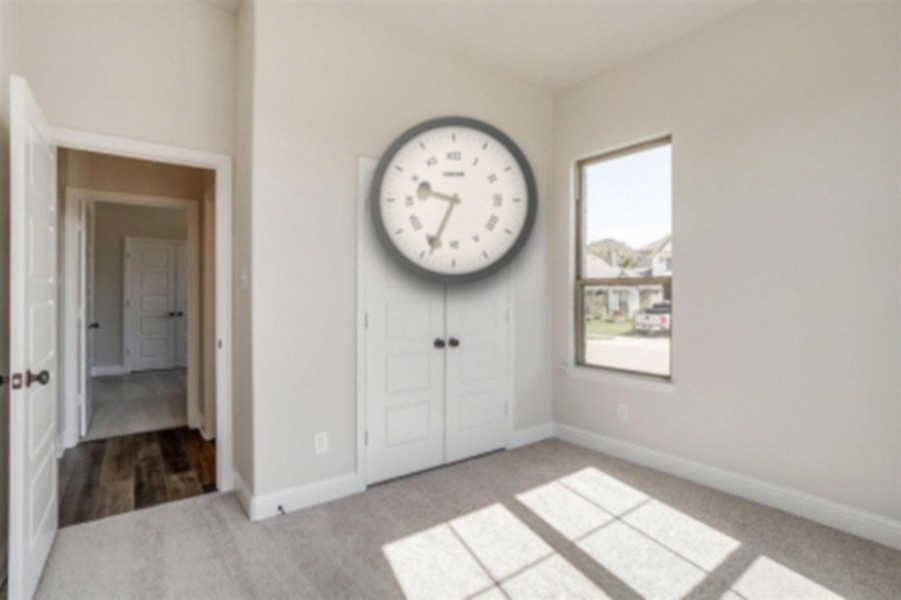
9:34
